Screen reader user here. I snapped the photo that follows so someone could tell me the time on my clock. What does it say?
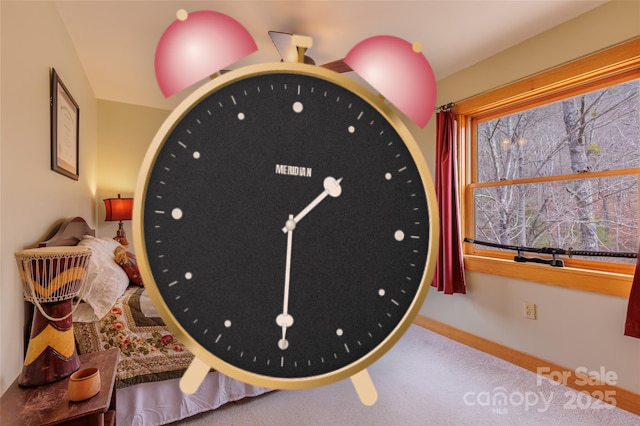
1:30
